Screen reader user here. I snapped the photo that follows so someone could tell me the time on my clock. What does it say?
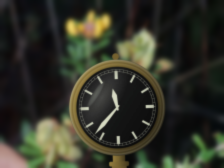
11:37
